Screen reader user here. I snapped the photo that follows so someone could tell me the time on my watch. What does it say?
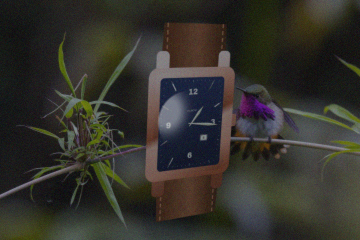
1:16
